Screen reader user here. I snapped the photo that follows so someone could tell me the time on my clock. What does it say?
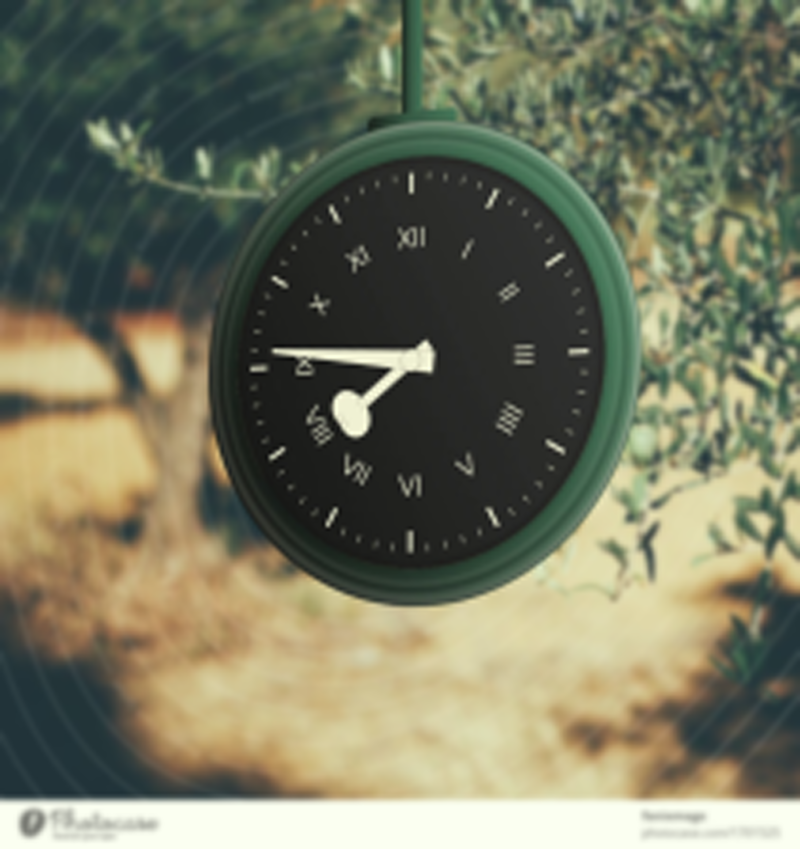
7:46
